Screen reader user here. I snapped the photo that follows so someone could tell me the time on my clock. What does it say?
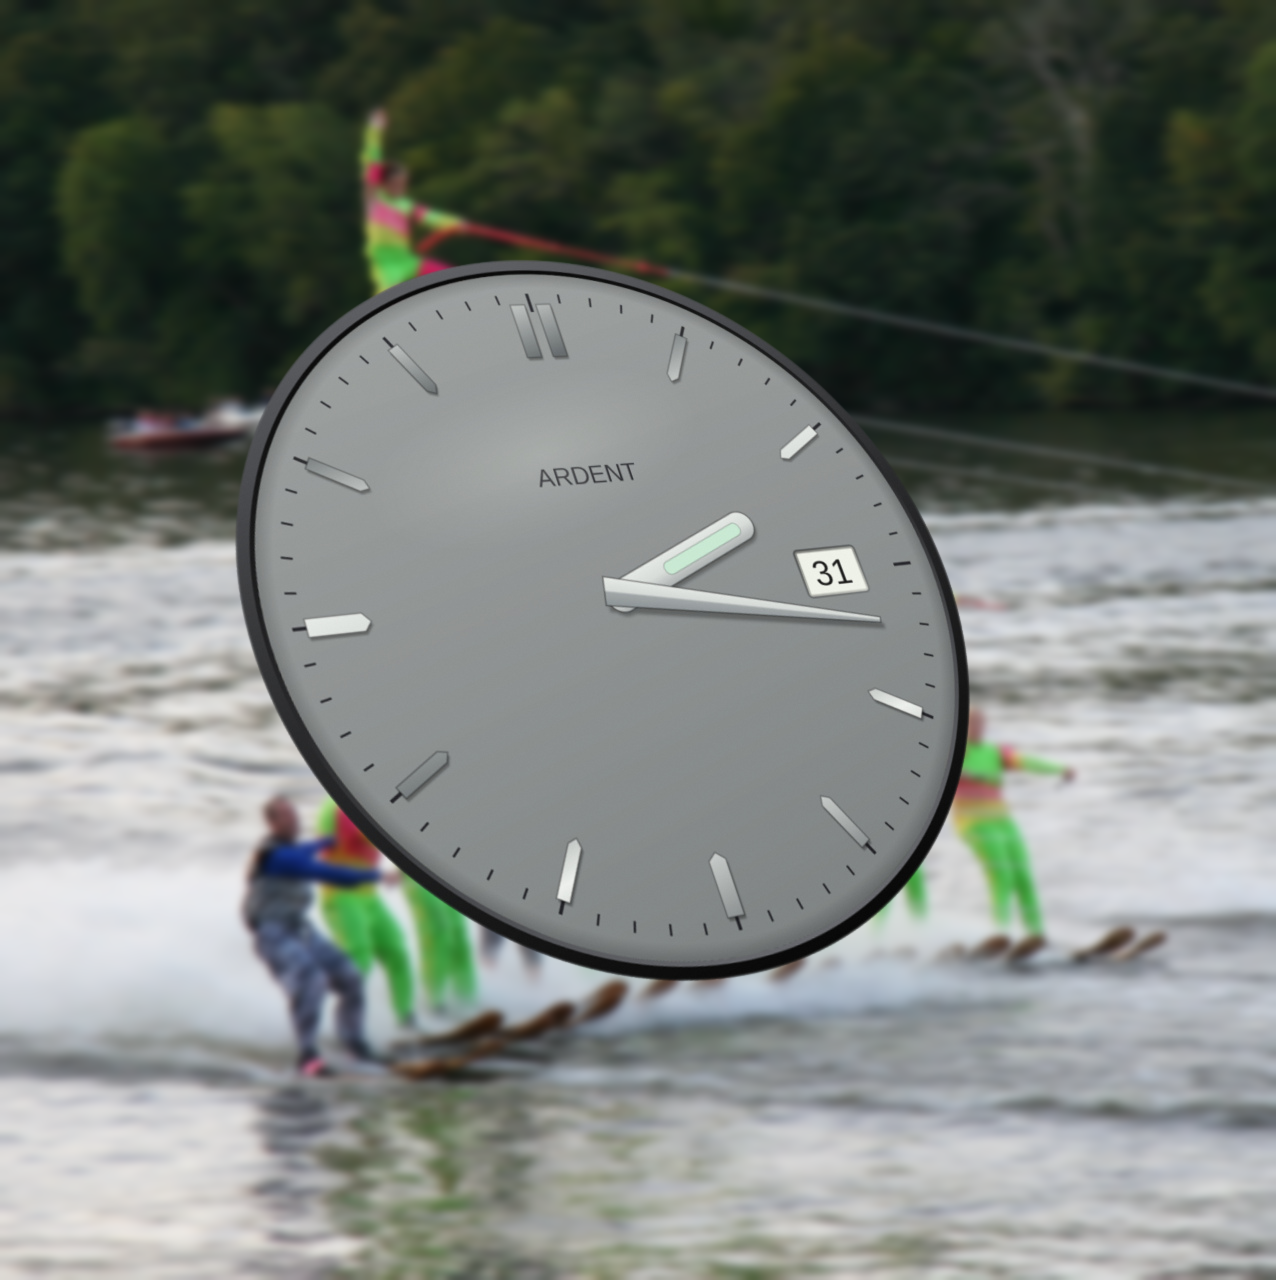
2:17
